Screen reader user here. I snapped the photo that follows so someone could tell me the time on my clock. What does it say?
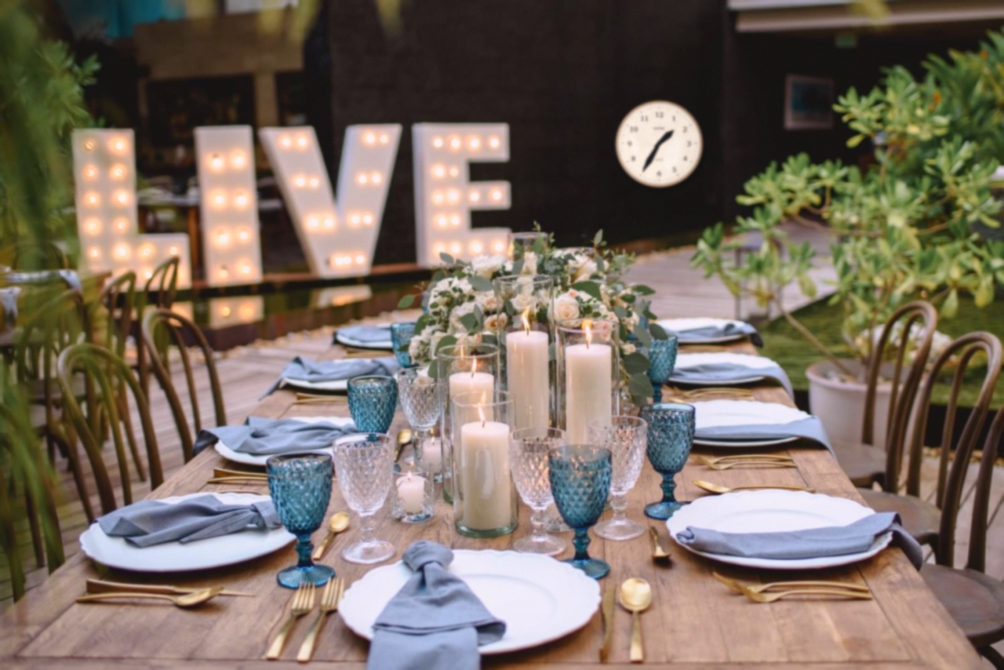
1:35
